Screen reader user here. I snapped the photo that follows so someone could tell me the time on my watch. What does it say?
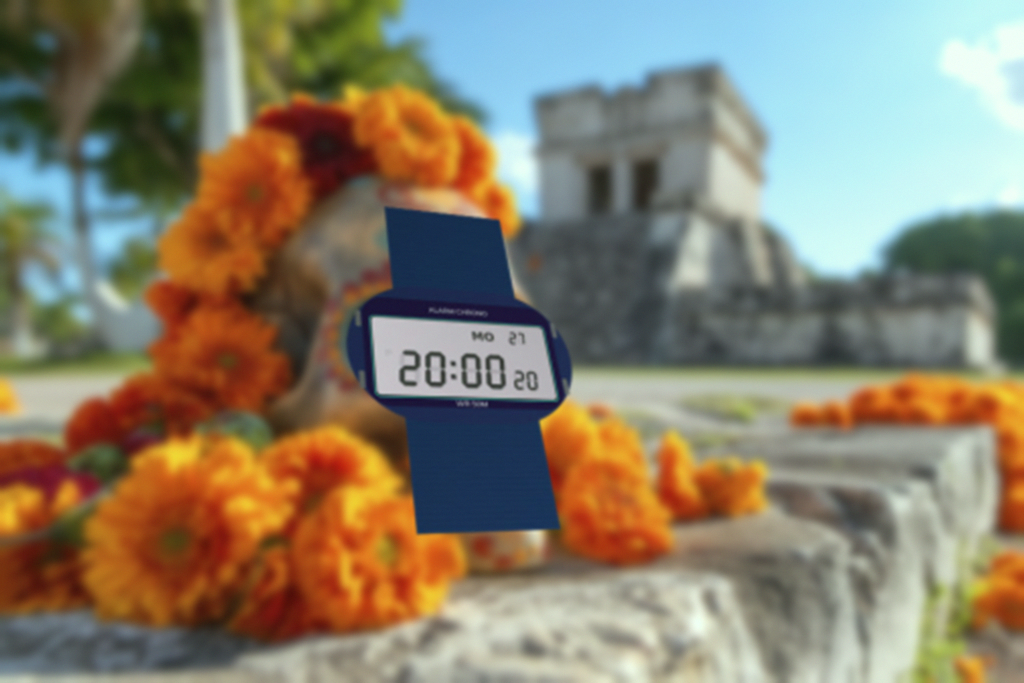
20:00:20
